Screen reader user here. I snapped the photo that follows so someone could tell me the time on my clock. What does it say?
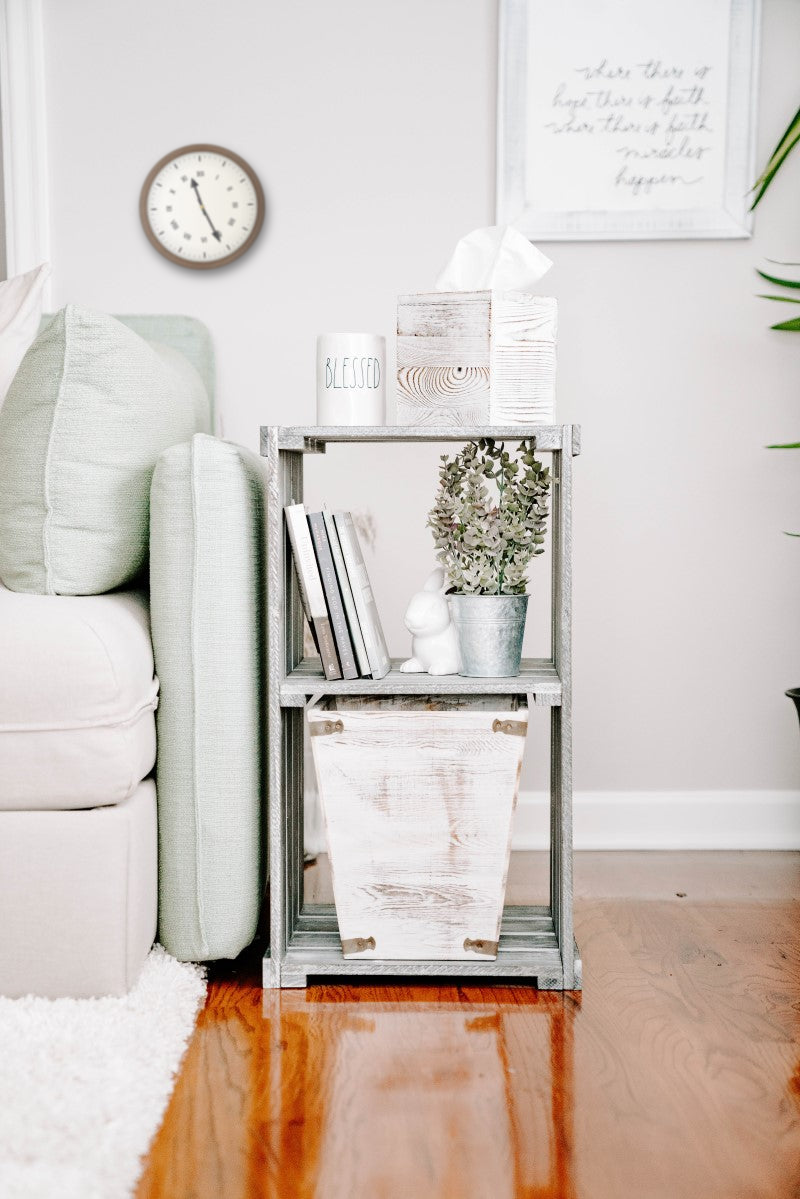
11:26
